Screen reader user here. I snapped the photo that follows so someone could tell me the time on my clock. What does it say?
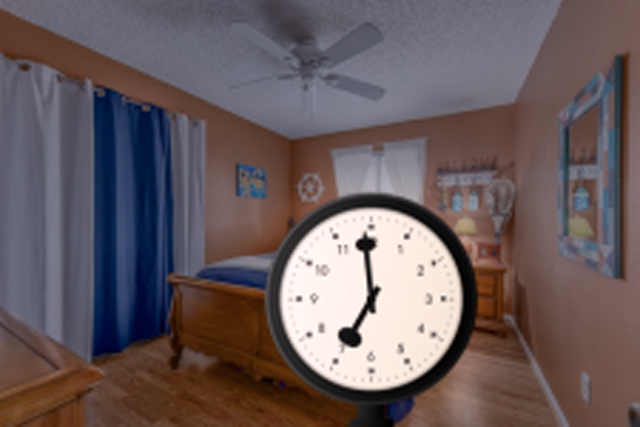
6:59
